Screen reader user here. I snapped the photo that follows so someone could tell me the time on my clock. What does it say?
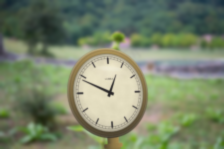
12:49
